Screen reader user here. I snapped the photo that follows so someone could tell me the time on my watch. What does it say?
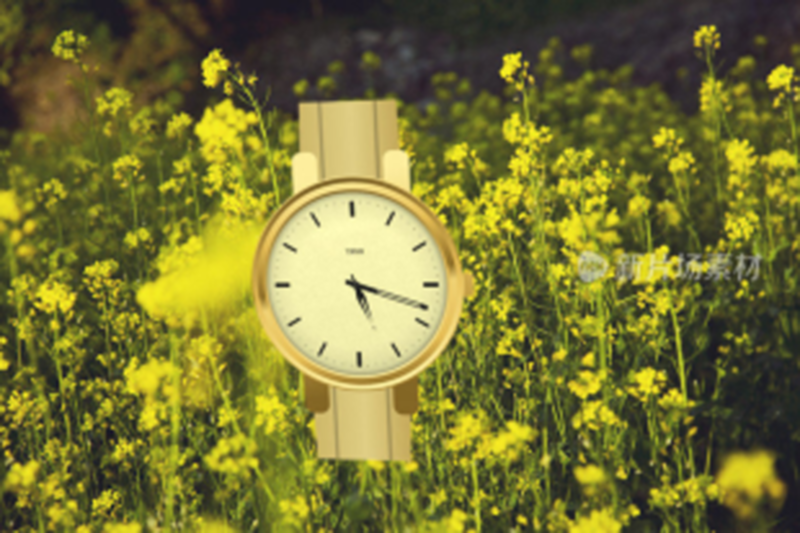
5:18
